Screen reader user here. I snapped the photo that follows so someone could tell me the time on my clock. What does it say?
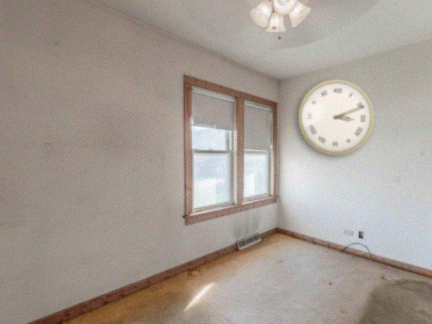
3:11
